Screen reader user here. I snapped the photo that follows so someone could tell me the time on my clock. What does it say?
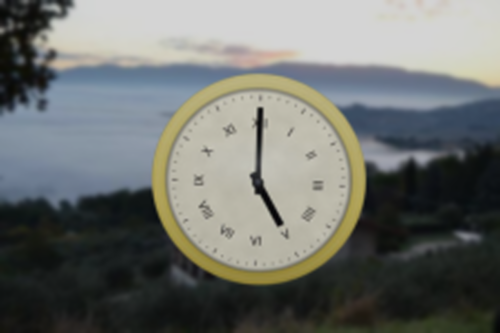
5:00
